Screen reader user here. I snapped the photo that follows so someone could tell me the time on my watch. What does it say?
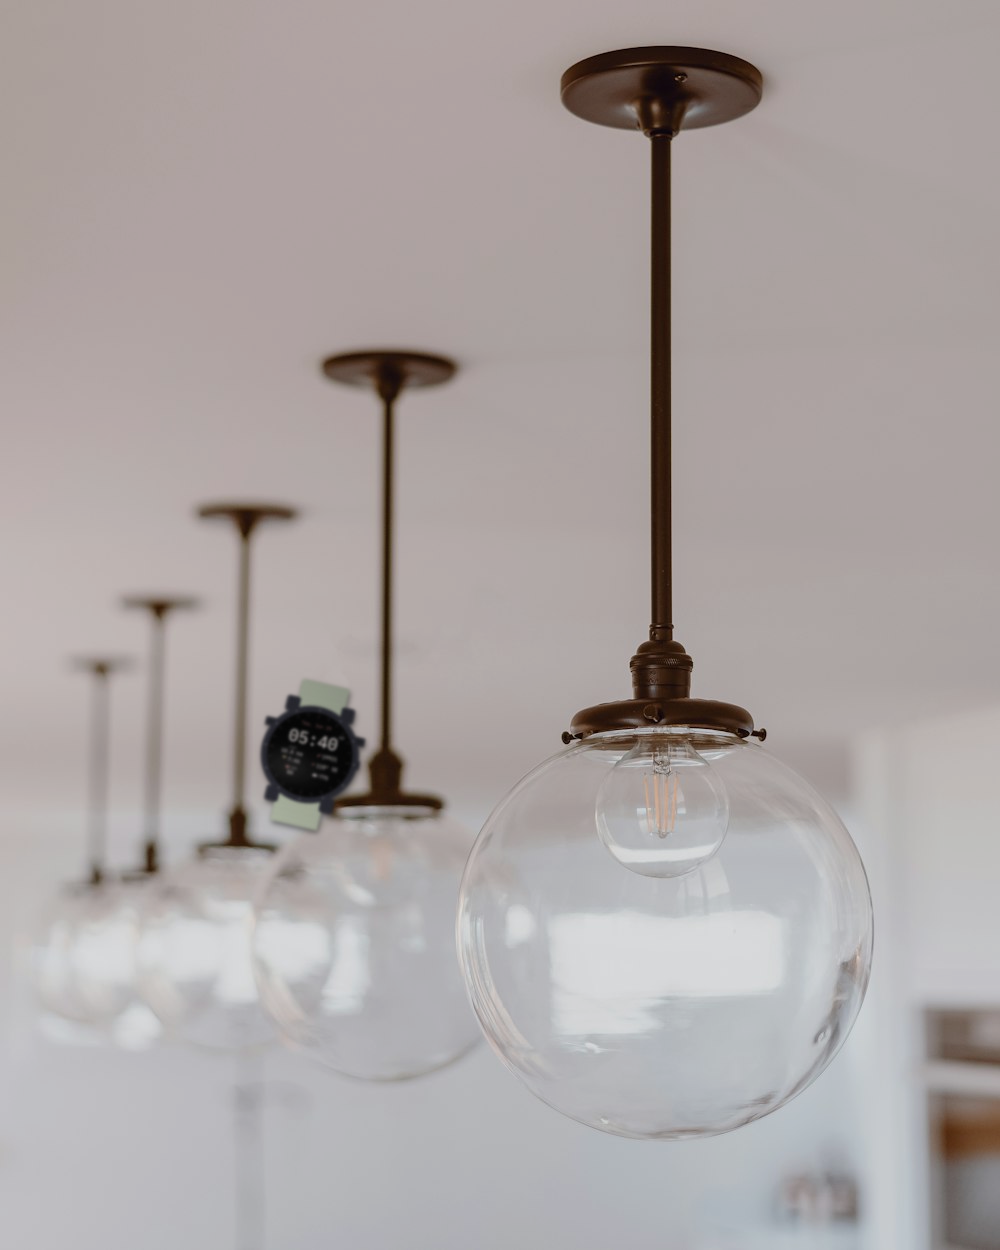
5:40
